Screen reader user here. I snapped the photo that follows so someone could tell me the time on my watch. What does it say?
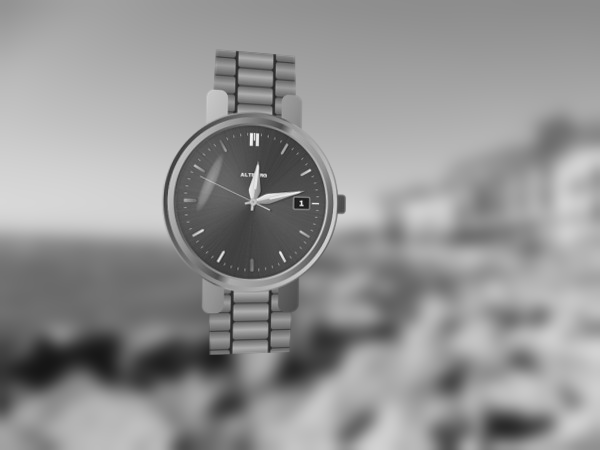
12:12:49
